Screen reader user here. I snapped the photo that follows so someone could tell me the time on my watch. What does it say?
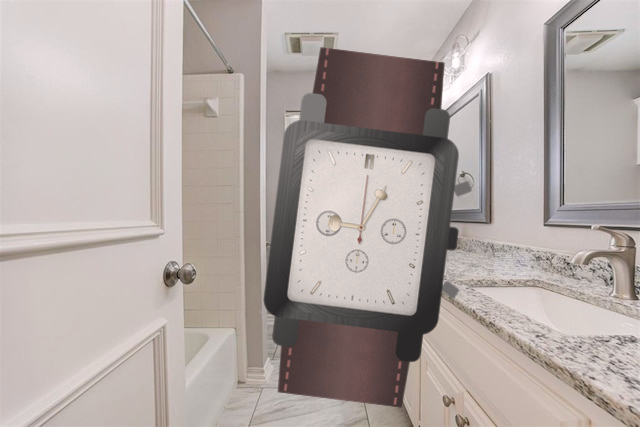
9:04
